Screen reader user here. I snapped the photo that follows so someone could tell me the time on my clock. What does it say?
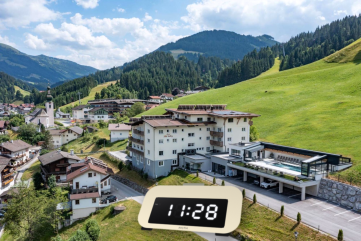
11:28
